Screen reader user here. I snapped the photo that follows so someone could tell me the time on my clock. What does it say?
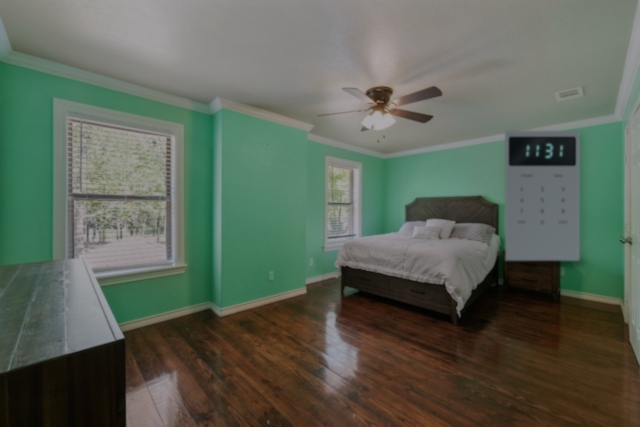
11:31
